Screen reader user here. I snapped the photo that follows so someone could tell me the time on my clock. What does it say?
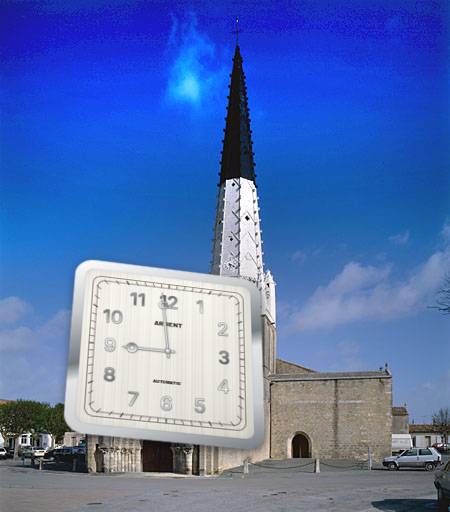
8:59
